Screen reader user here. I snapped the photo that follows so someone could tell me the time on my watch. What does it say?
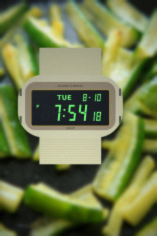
7:54:18
